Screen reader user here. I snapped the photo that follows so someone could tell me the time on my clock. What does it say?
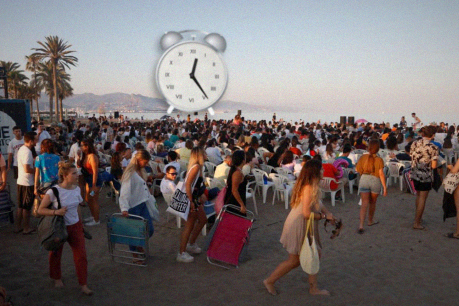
12:24
